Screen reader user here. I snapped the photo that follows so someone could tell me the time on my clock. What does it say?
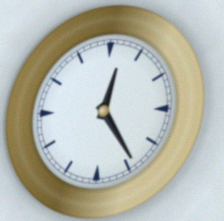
12:24
